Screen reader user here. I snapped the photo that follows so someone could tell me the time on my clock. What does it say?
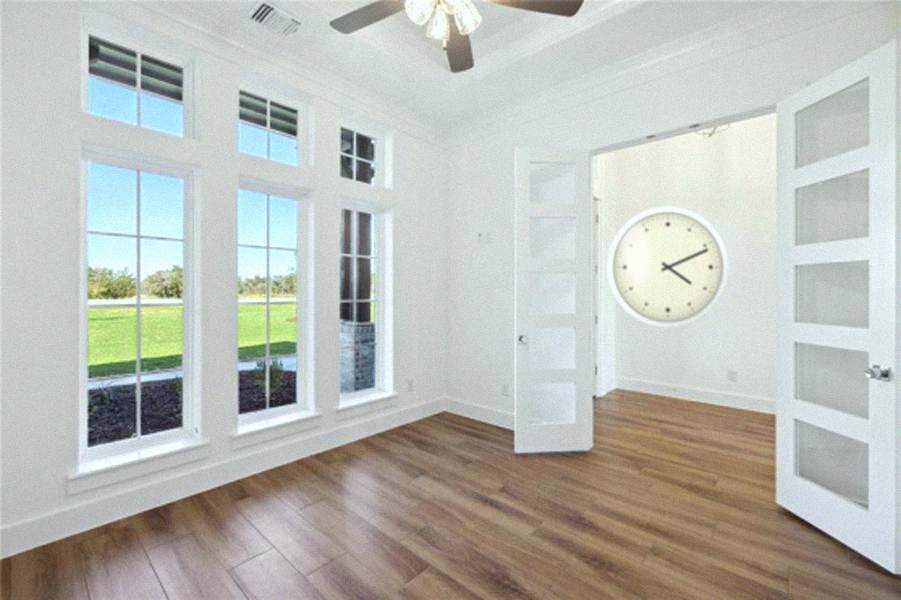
4:11
